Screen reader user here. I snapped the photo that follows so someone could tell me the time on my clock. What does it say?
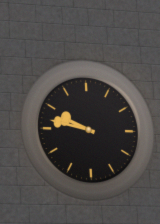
9:47
